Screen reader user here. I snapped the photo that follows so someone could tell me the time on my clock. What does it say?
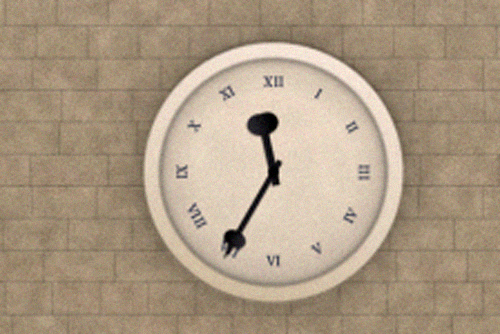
11:35
